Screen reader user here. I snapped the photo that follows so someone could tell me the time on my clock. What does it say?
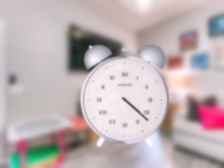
4:22
